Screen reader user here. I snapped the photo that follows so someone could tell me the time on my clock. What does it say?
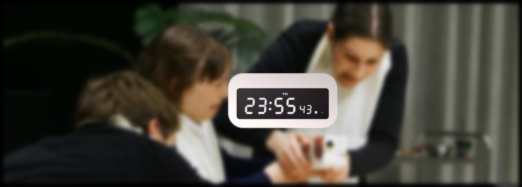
23:55:43
